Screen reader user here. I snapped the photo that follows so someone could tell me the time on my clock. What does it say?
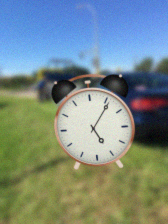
5:06
